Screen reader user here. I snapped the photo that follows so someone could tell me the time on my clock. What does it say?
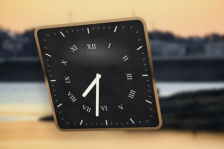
7:32
